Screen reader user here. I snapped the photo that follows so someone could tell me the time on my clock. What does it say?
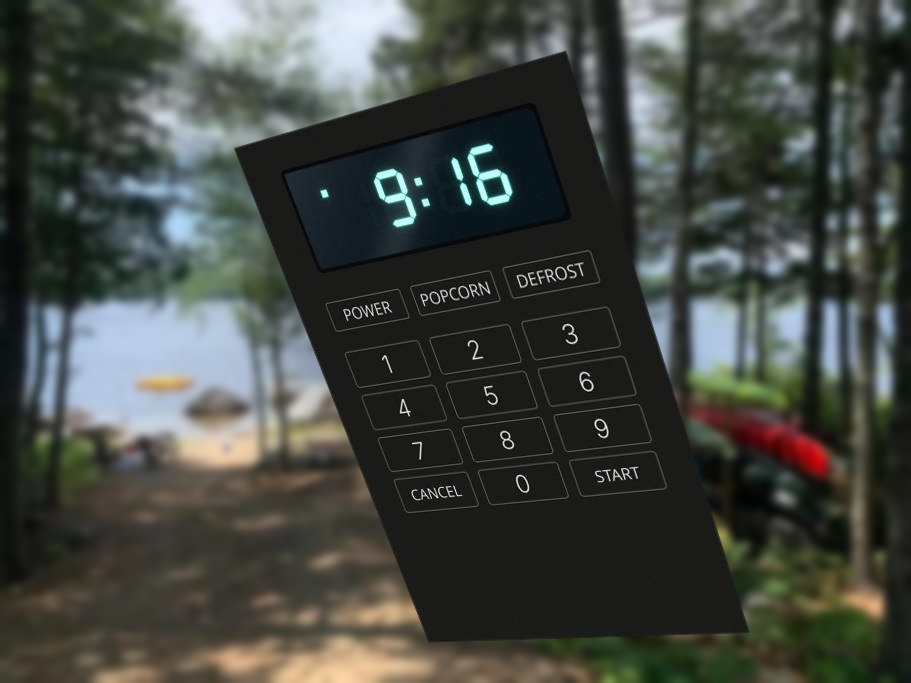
9:16
